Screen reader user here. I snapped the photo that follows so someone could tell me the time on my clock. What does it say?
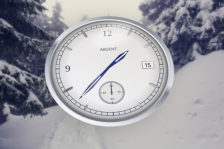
1:37
